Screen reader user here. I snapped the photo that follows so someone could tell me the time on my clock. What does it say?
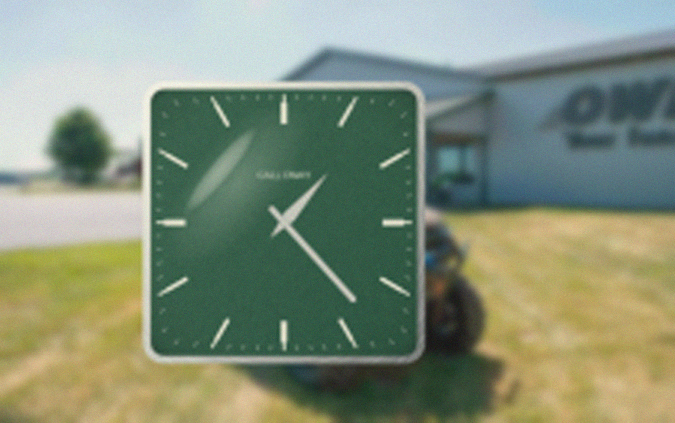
1:23
